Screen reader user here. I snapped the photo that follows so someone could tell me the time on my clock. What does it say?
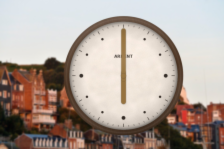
6:00
